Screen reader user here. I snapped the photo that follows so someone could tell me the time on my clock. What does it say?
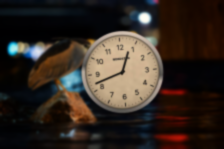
12:42
